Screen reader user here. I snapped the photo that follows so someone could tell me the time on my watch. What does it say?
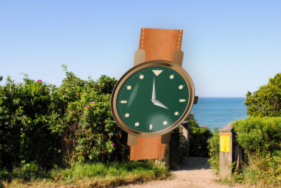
3:59
